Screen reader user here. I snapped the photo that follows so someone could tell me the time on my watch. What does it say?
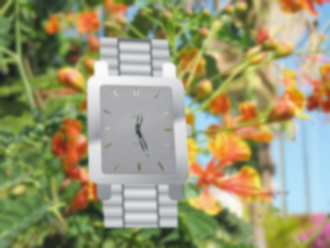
12:27
